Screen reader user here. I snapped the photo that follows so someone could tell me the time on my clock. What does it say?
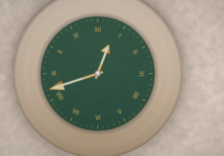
12:42
